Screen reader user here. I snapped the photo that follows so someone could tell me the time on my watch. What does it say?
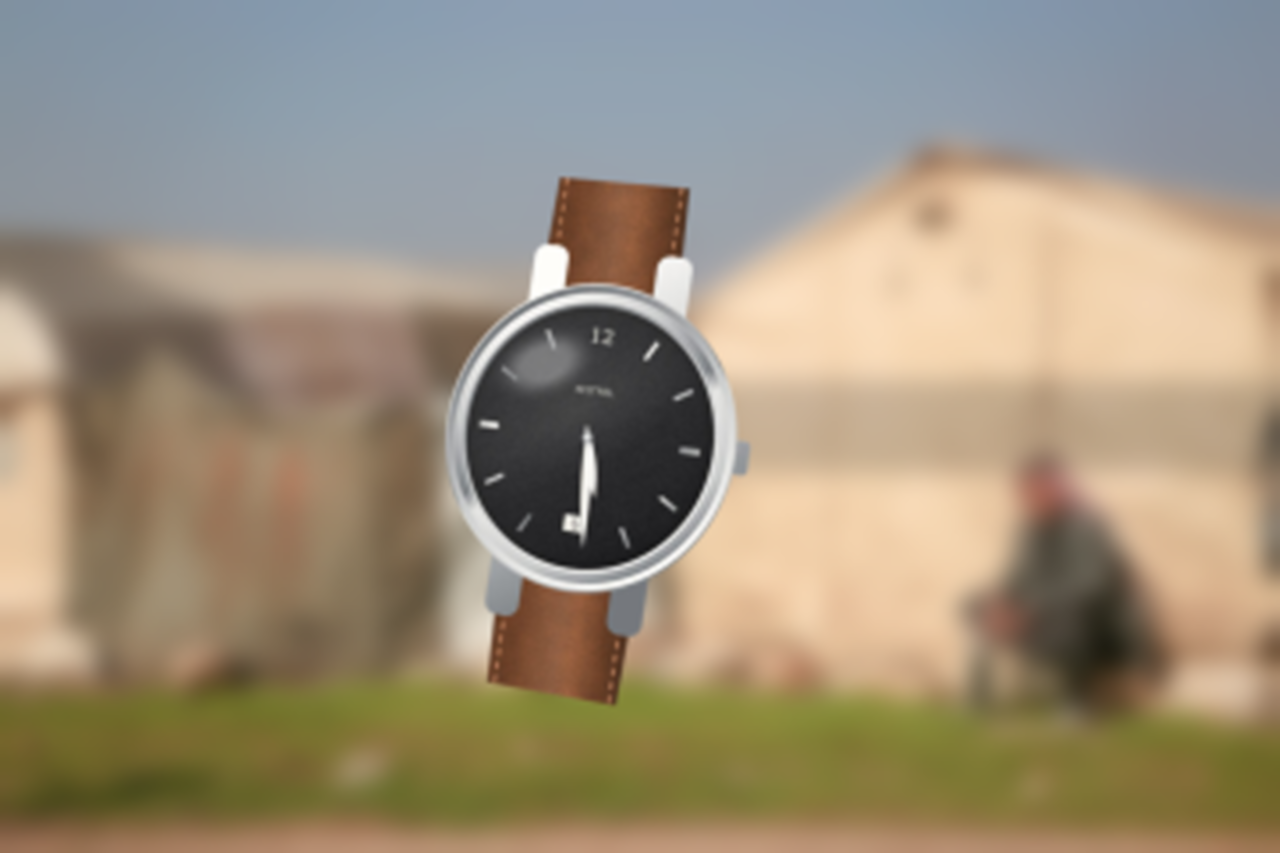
5:29
